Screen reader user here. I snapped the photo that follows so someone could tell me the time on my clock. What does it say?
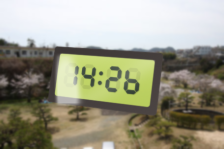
14:26
